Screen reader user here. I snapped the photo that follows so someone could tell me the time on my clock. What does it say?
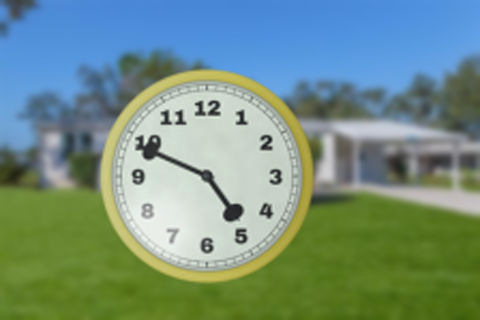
4:49
